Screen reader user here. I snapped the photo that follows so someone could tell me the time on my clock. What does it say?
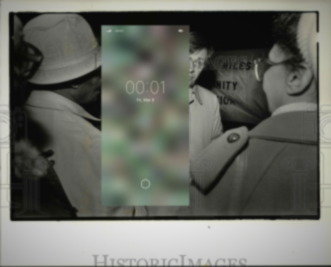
0:01
